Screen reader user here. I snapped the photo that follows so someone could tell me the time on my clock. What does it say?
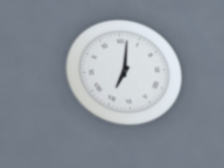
7:02
